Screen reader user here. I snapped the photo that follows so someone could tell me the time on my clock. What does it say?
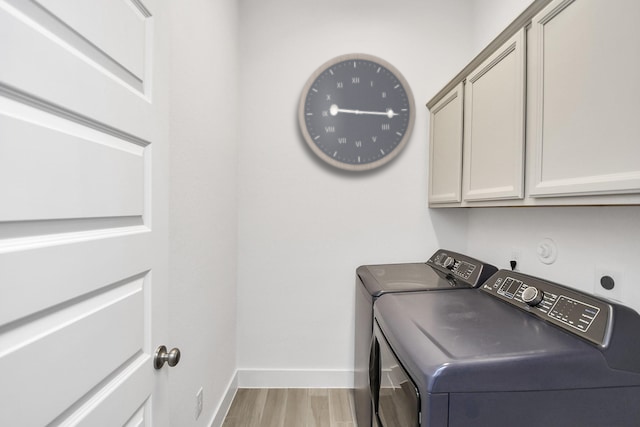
9:16
